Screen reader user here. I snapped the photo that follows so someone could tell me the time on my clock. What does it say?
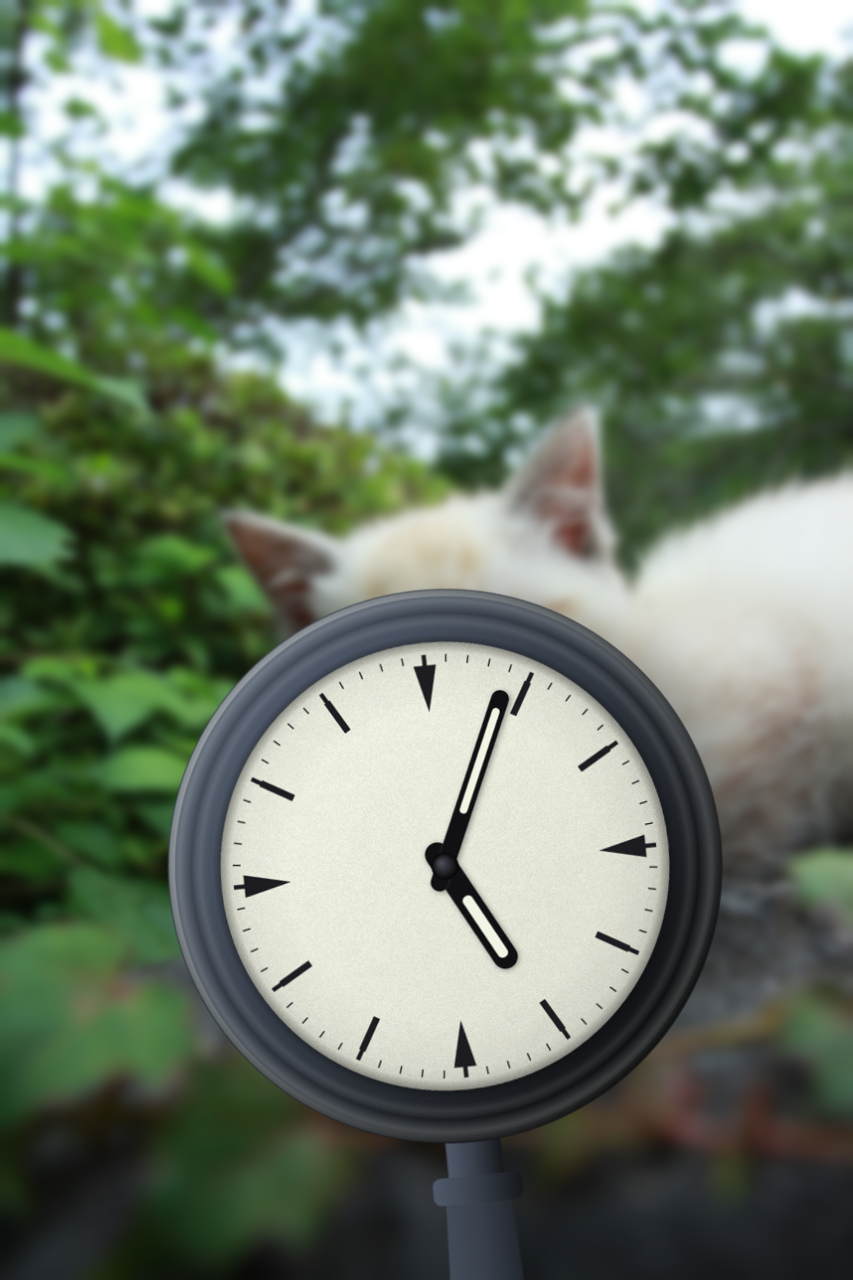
5:04
